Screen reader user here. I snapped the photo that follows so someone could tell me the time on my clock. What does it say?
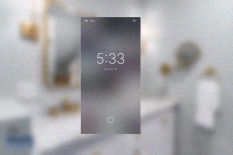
5:33
